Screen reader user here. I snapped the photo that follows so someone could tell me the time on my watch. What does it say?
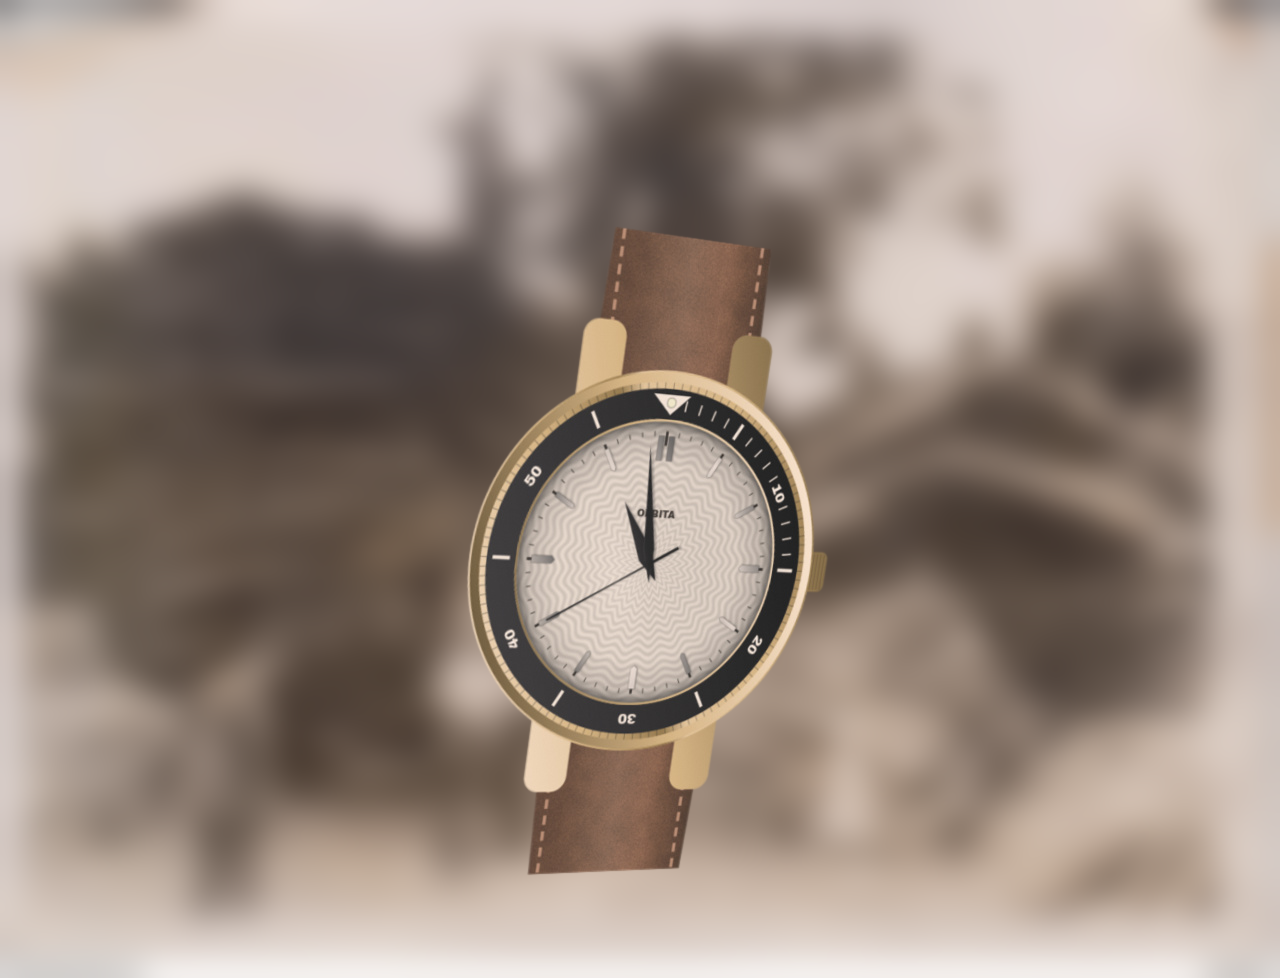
10:58:40
